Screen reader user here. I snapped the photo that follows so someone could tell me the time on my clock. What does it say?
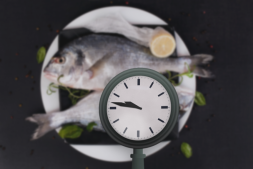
9:47
